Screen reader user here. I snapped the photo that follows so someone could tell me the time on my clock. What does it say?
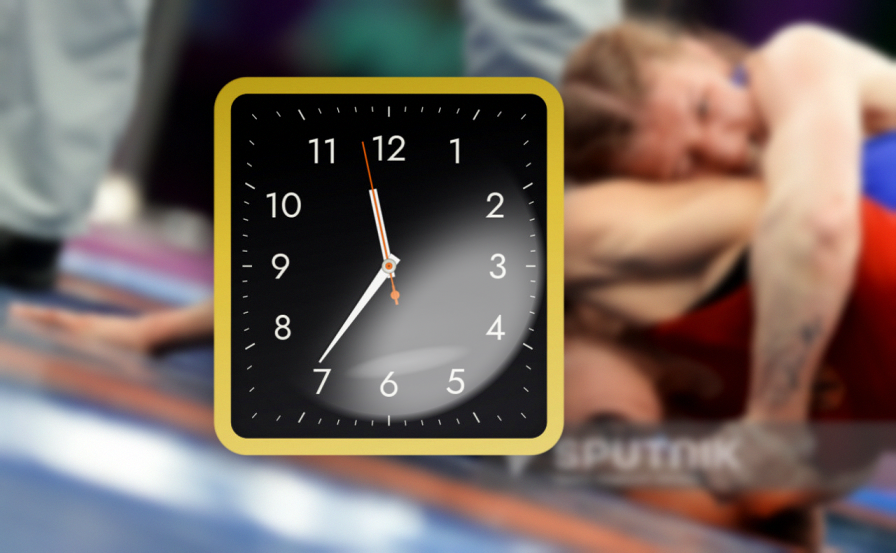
11:35:58
